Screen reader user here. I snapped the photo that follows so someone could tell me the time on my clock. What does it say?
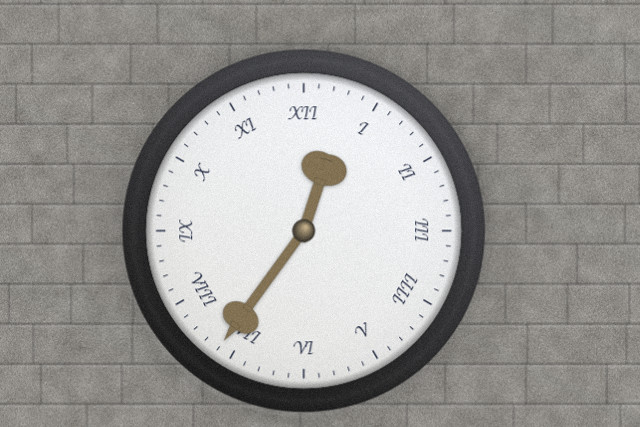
12:36
